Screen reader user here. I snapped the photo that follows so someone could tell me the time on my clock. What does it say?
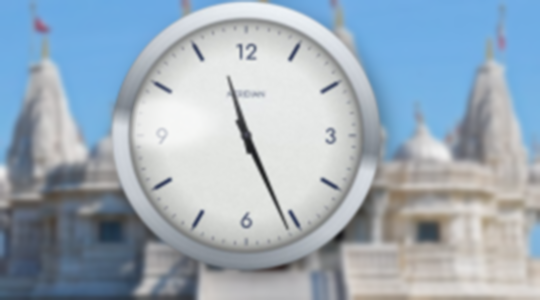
11:26
